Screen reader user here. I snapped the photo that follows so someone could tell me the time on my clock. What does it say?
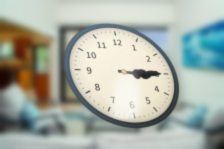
3:15
